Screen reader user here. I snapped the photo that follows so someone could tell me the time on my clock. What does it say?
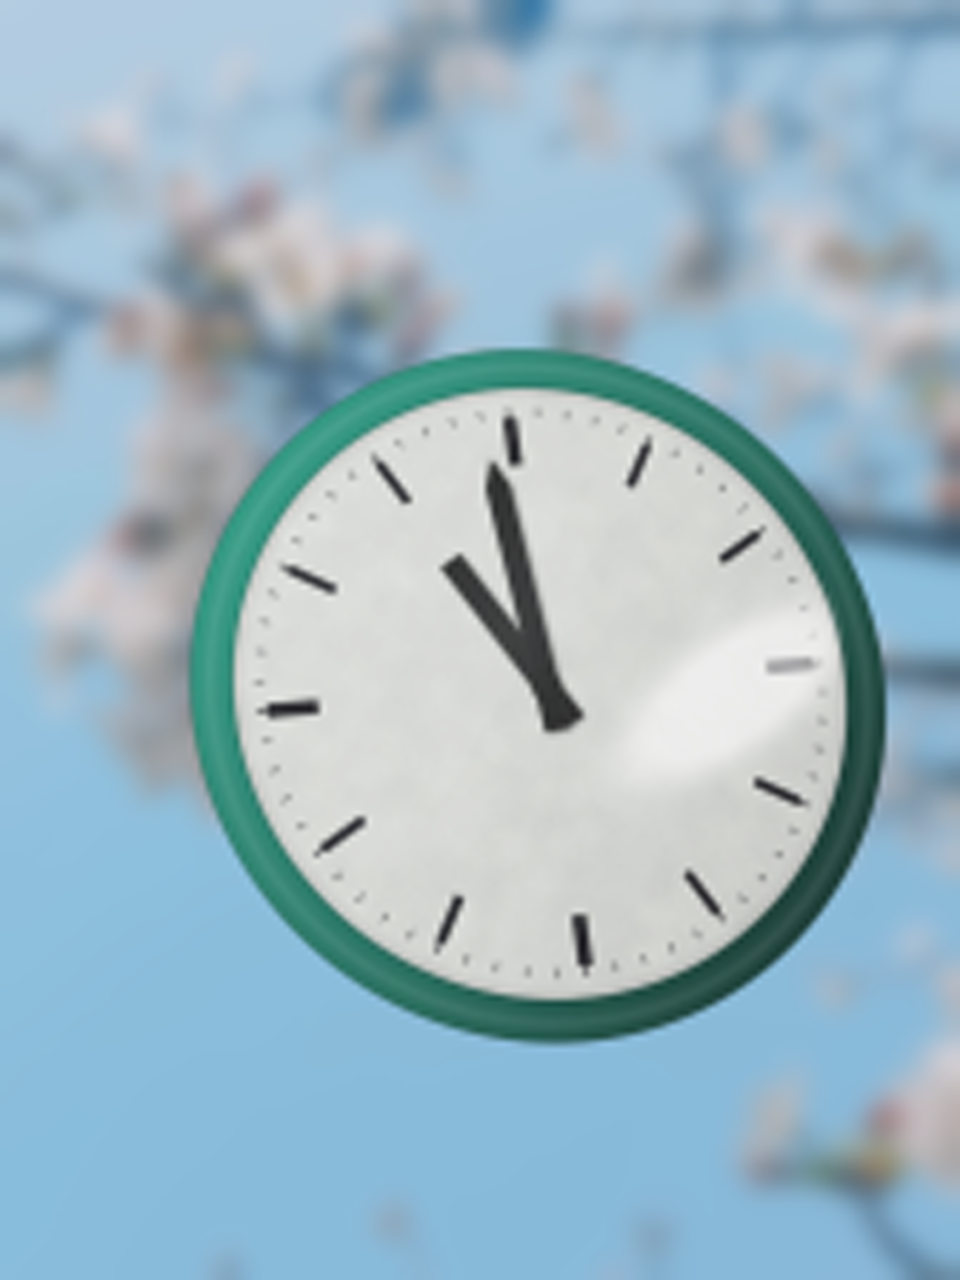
10:59
